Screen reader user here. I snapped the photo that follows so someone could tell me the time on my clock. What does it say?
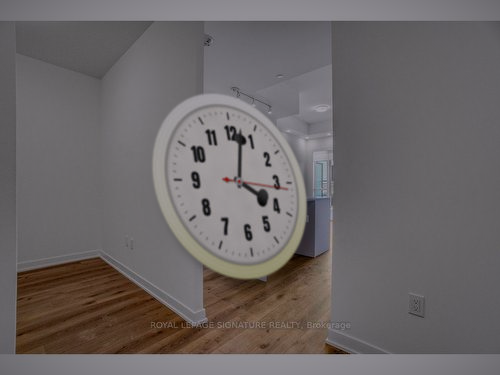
4:02:16
